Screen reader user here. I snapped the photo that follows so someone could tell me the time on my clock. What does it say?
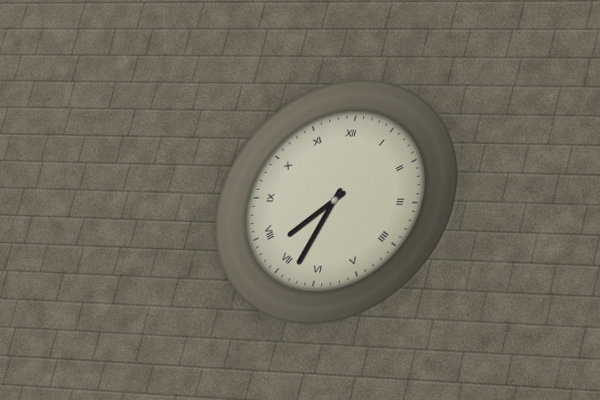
7:33
